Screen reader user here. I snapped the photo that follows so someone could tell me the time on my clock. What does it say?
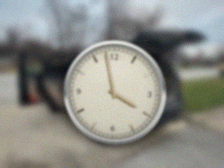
3:58
